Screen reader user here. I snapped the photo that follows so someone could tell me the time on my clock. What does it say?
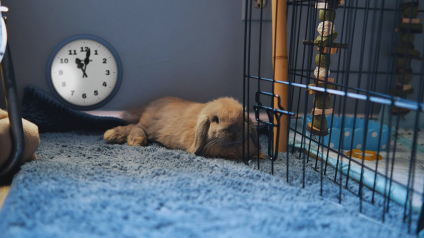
11:02
